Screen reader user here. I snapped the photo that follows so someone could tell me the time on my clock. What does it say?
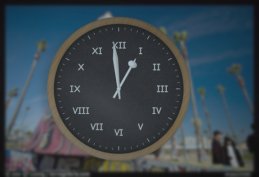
12:59
